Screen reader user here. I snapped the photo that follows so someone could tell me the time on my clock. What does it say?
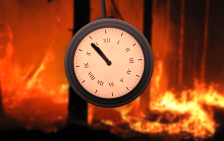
10:54
